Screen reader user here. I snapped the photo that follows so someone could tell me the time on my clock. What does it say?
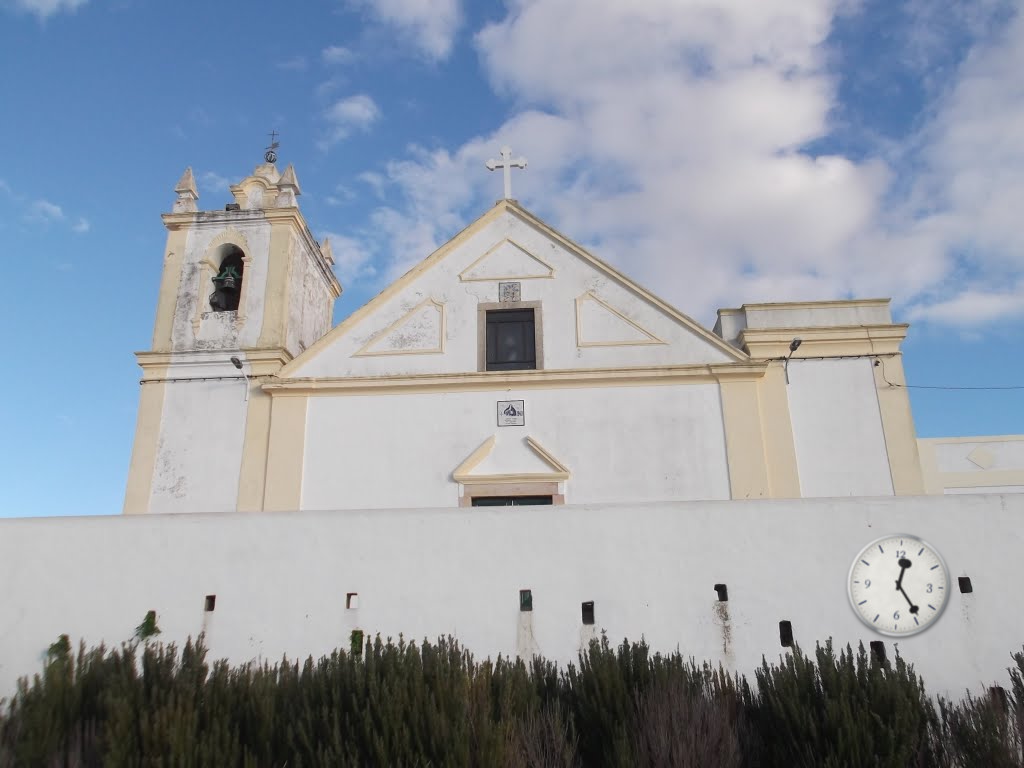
12:24
